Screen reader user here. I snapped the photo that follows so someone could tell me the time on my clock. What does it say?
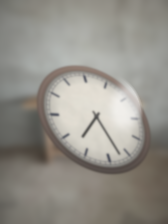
7:27
